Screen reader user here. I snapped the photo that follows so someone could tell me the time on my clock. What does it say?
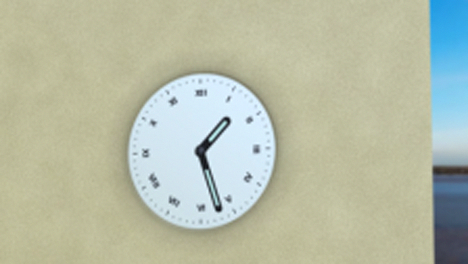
1:27
